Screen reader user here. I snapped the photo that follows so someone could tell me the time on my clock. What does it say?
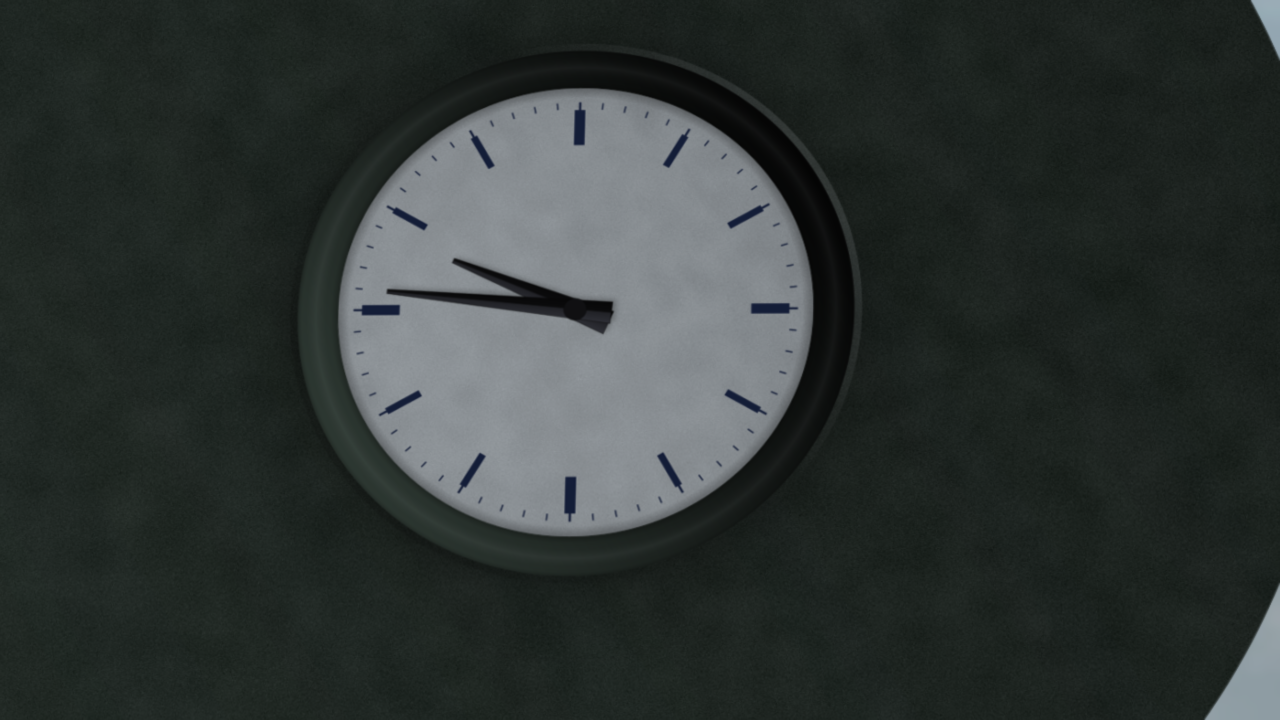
9:46
